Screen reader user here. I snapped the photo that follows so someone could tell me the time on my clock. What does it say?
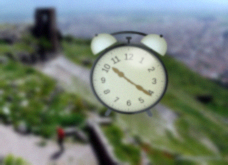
10:21
